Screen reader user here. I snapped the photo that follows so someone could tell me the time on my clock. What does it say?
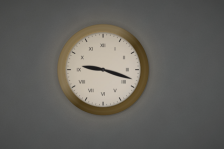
9:18
